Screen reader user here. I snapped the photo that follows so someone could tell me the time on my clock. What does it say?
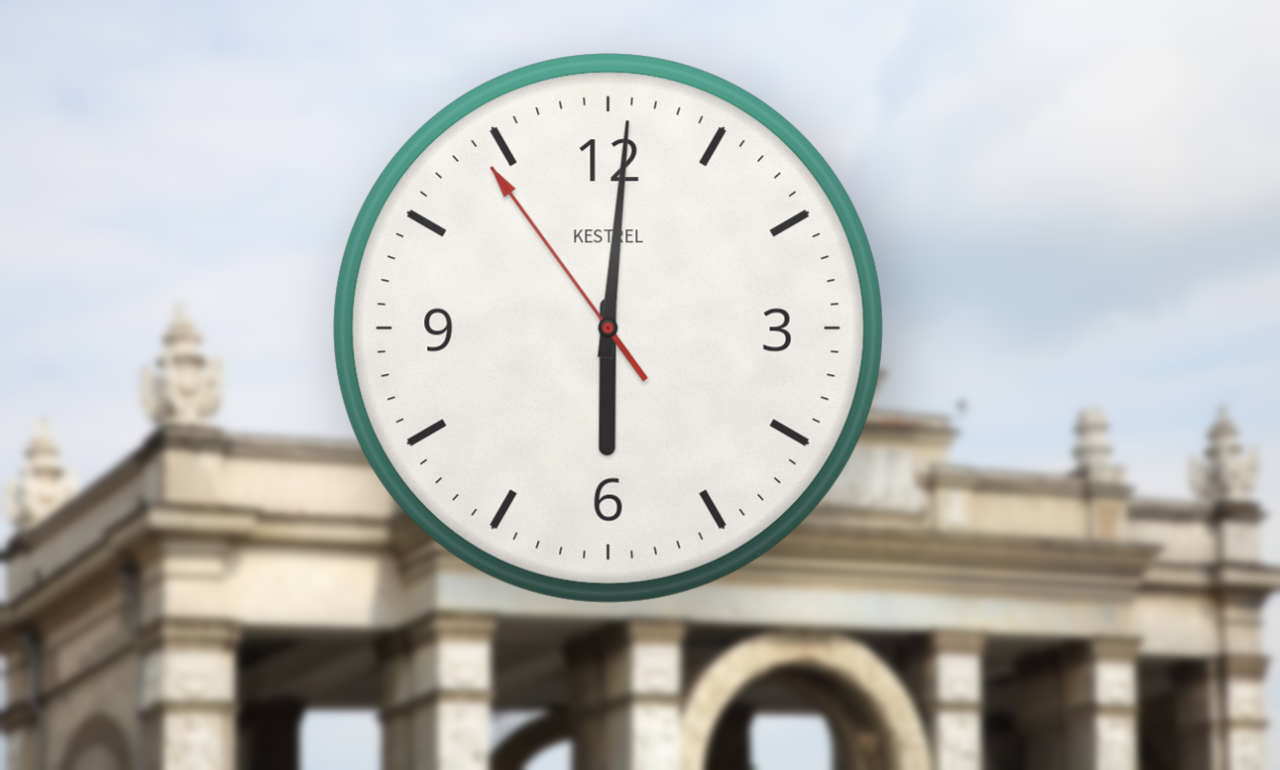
6:00:54
